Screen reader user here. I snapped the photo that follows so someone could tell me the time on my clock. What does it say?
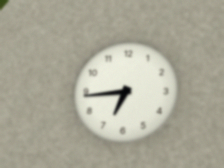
6:44
